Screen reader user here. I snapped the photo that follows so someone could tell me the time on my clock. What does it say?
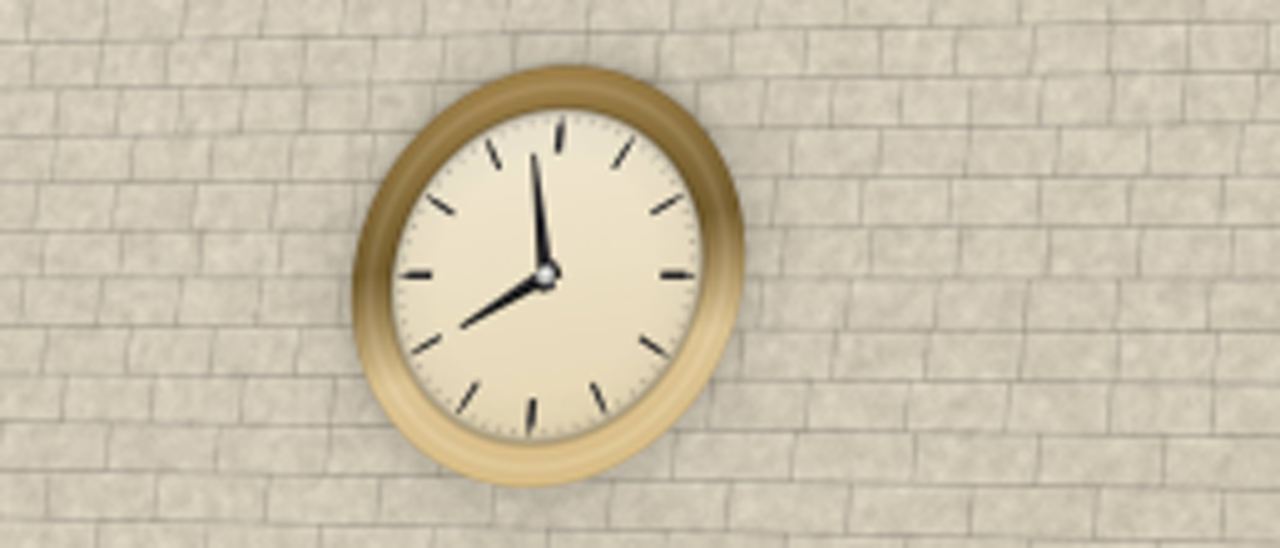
7:58
